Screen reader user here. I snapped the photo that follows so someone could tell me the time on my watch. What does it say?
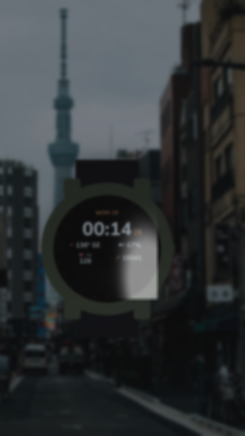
0:14
